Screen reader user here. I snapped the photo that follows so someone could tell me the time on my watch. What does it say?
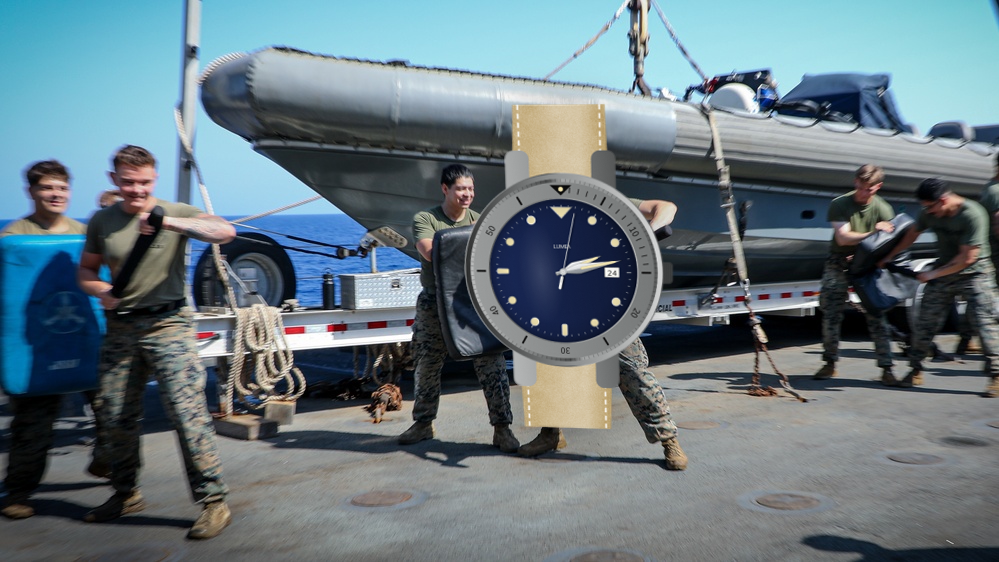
2:13:02
